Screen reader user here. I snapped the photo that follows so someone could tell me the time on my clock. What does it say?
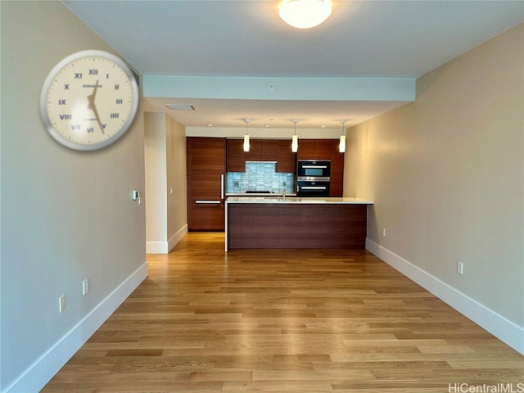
12:26
